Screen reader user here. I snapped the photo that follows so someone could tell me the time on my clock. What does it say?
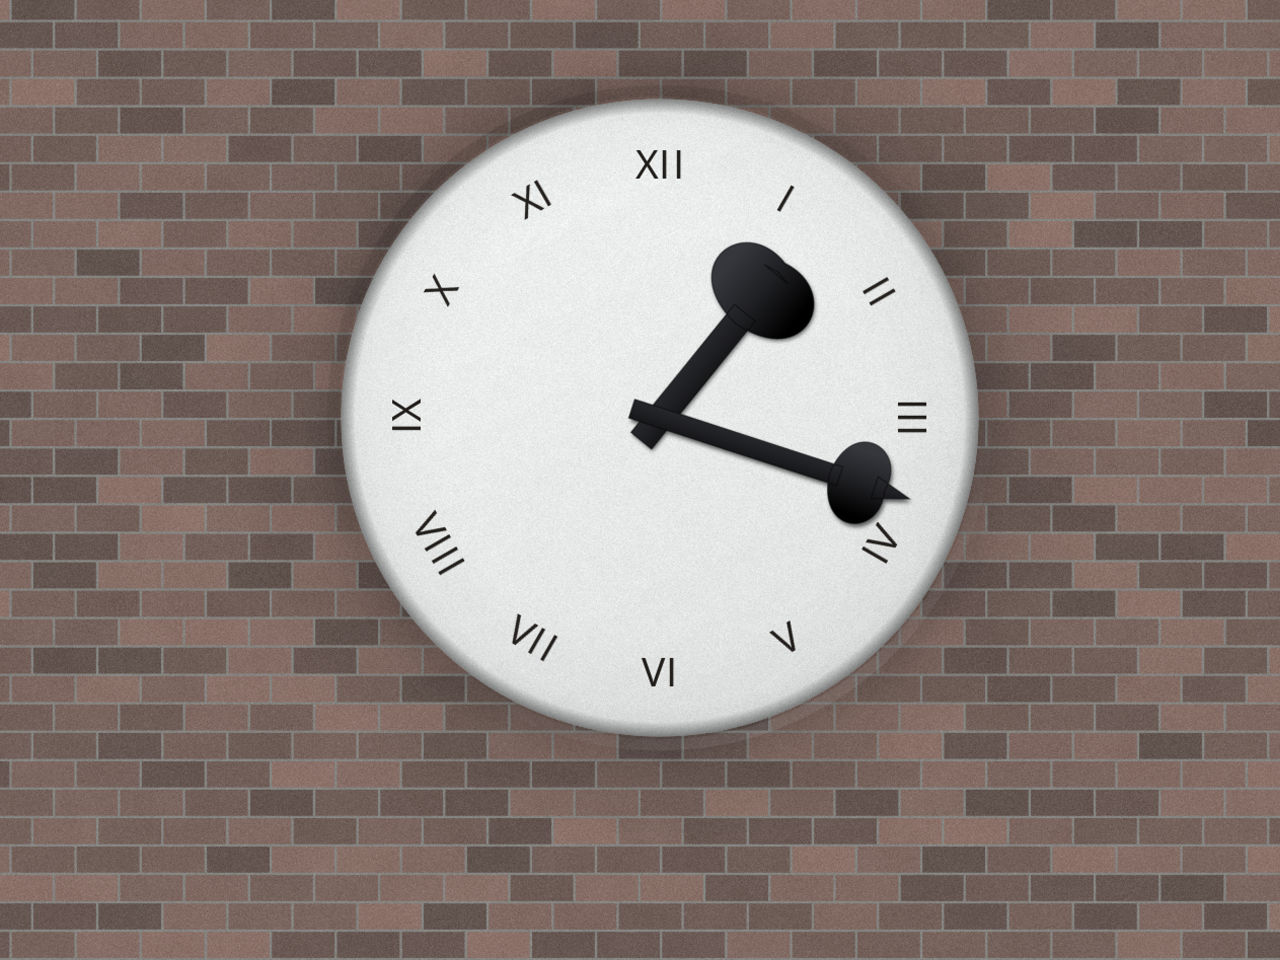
1:18
